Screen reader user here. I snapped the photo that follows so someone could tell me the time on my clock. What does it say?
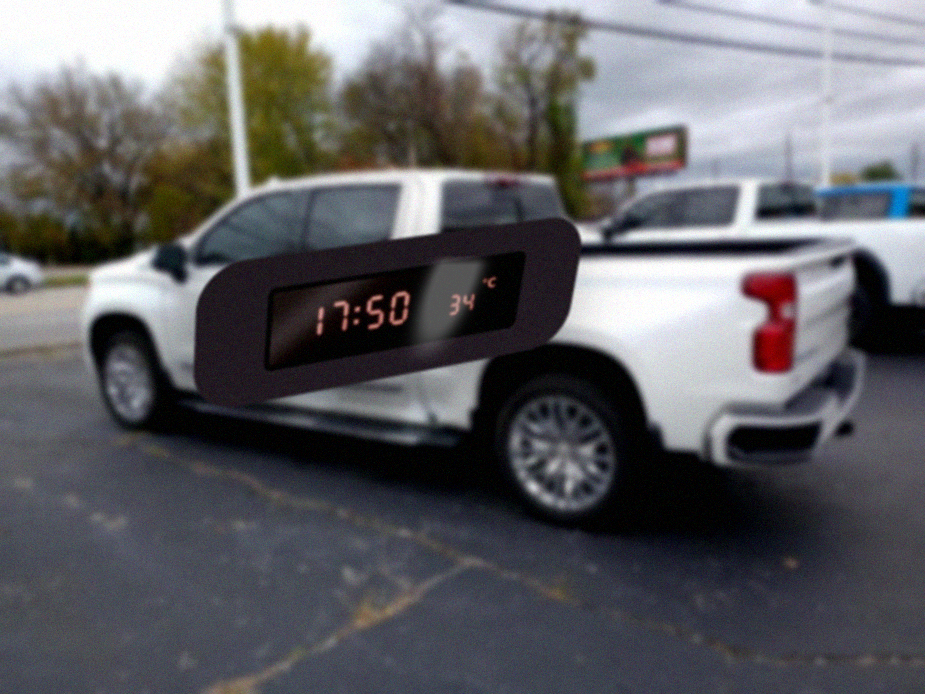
17:50
